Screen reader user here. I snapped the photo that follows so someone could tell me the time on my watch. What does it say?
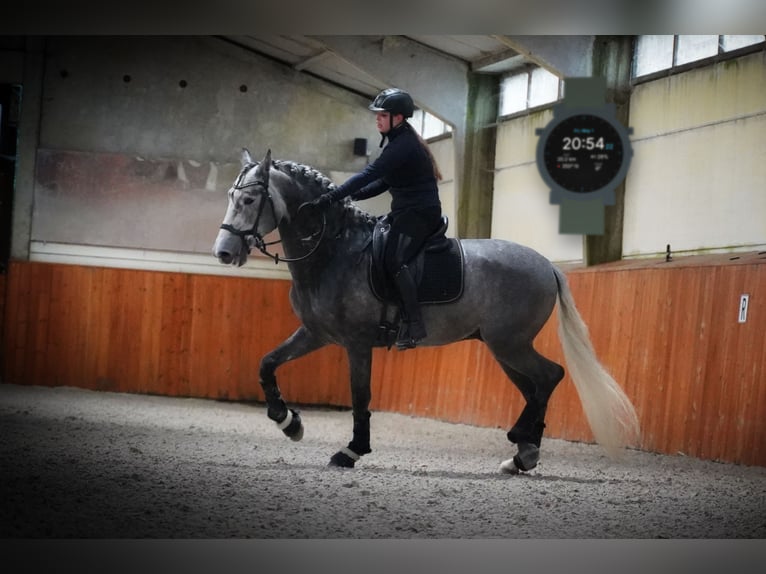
20:54
